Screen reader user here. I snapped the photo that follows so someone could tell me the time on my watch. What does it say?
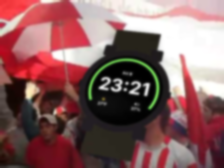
23:21
